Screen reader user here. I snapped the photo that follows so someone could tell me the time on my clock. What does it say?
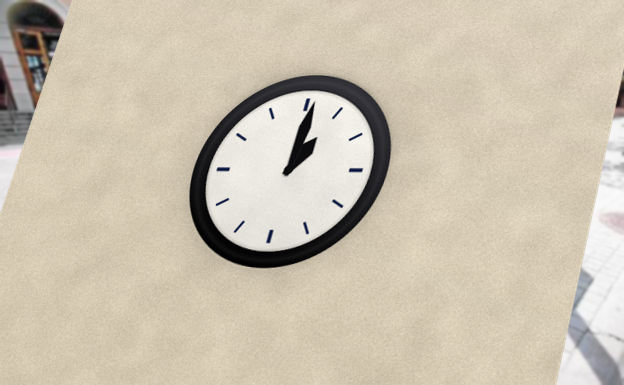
1:01
